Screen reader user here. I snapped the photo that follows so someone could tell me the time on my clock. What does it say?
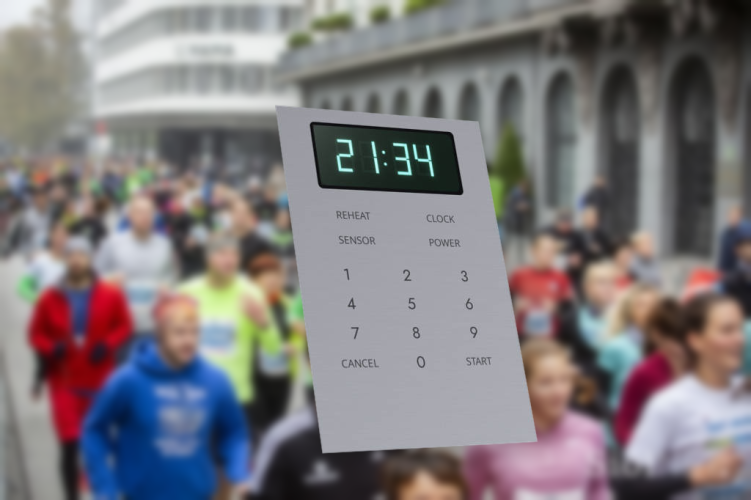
21:34
